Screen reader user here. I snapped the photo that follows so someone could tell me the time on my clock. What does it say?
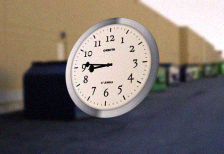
8:46
